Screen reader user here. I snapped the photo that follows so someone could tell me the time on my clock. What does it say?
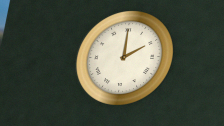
2:00
